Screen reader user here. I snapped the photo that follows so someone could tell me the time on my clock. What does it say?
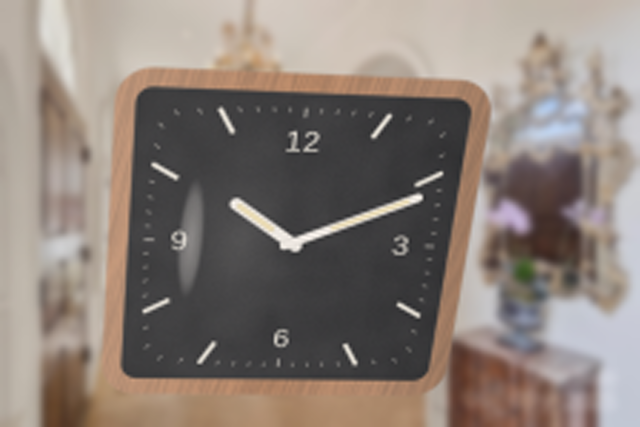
10:11
